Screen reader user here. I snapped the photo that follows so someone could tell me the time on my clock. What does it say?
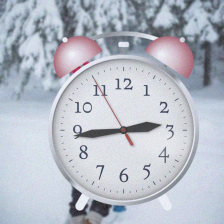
2:43:55
